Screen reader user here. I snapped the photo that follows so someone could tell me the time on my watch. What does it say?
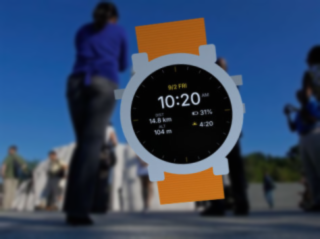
10:20
